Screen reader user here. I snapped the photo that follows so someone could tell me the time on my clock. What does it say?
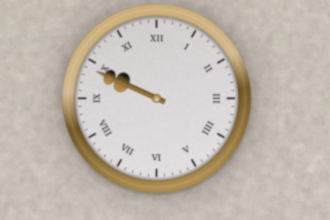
9:49
